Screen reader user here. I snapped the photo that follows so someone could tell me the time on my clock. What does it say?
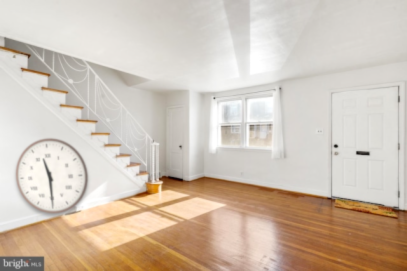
11:30
